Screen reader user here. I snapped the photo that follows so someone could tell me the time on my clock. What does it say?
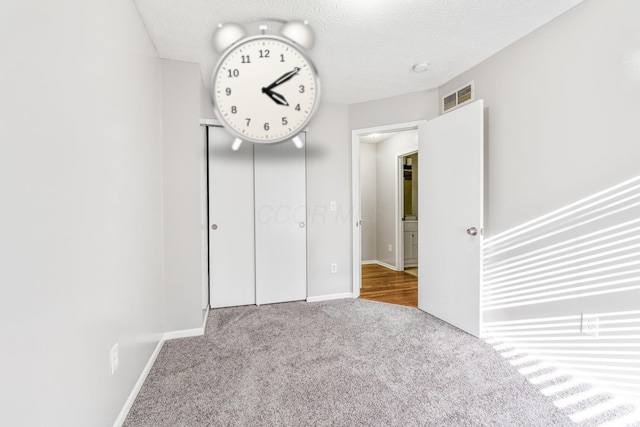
4:10
